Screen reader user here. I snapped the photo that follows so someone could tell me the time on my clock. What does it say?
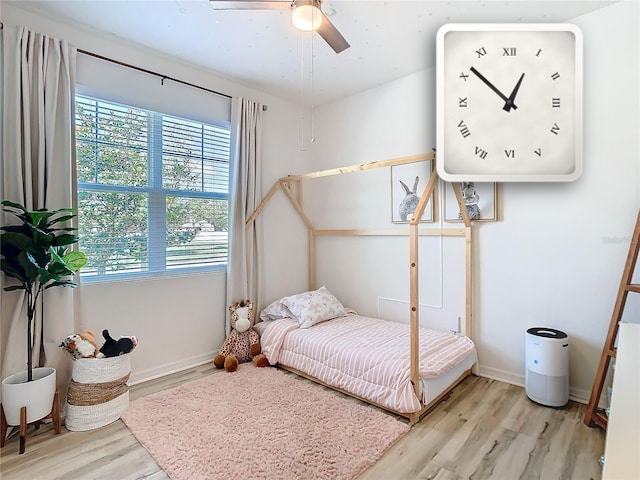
12:52
